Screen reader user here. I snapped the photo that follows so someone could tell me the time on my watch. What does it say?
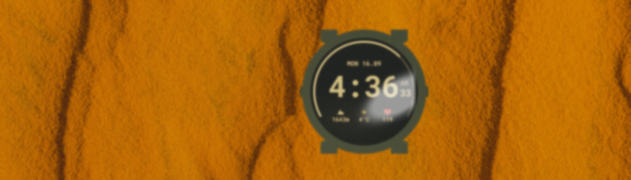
4:36
